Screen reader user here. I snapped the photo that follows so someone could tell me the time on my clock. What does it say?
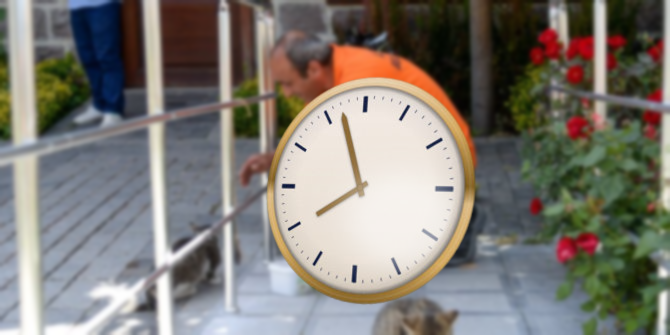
7:57
